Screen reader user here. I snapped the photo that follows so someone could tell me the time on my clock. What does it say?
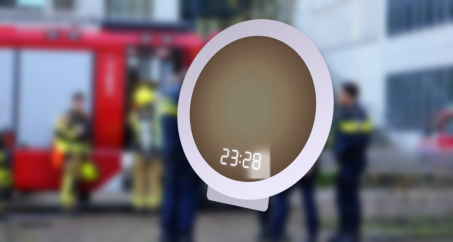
23:28
